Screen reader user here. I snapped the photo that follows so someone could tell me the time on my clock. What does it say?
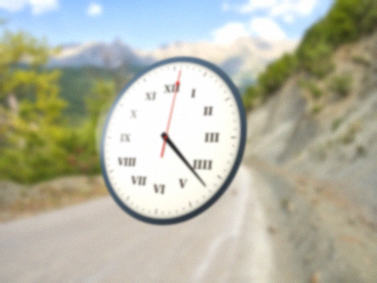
4:22:01
